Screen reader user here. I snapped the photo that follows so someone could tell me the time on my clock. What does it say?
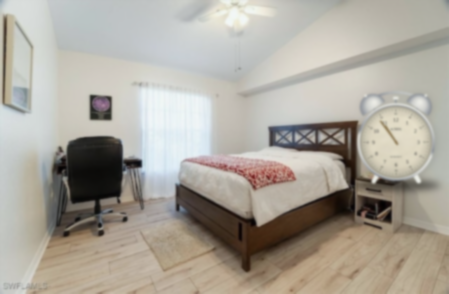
10:54
